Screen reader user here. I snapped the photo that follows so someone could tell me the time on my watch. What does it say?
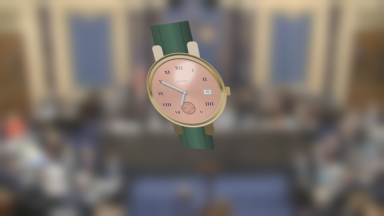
6:50
